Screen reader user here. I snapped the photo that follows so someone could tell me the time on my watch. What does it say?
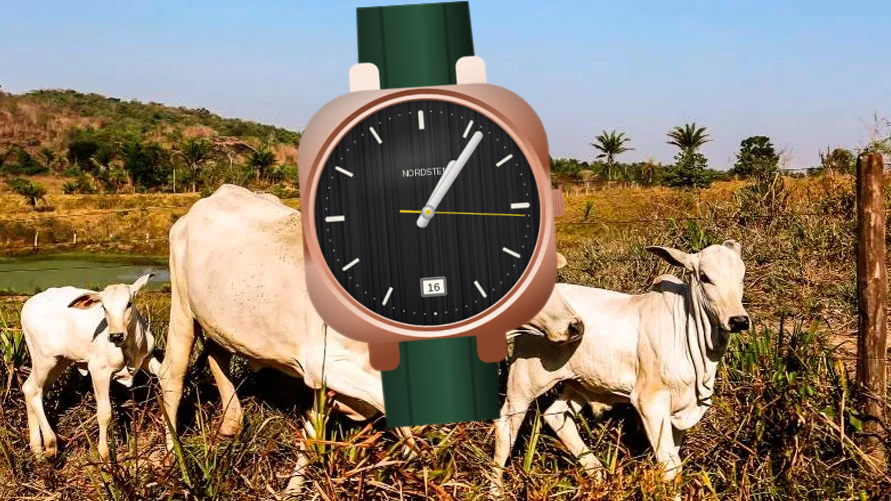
1:06:16
